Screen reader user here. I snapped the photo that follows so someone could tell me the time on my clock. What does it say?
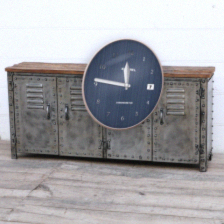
11:46
